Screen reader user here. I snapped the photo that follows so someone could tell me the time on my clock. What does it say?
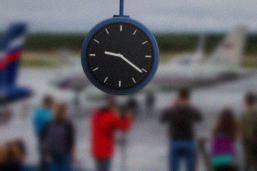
9:21
